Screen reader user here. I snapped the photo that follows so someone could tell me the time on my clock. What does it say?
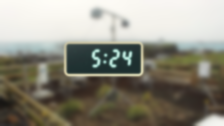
5:24
